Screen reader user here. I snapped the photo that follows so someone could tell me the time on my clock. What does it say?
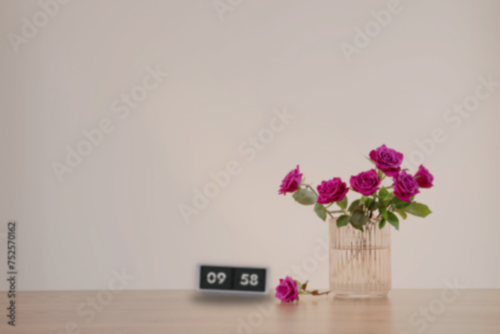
9:58
